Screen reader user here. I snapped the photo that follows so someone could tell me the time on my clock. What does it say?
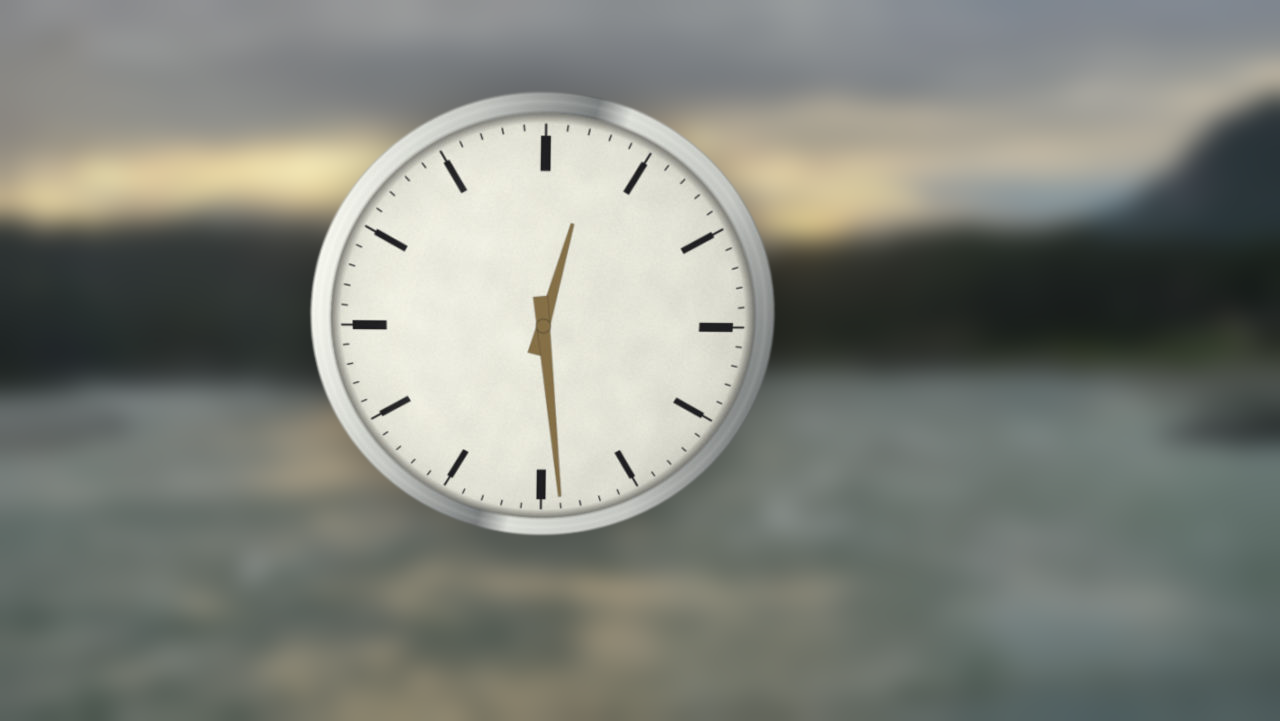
12:29
